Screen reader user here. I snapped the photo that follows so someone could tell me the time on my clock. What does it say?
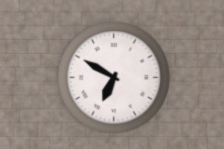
6:50
